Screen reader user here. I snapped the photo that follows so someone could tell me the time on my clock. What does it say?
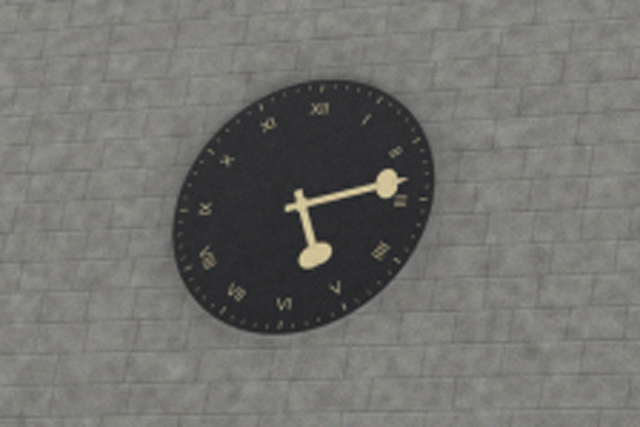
5:13
